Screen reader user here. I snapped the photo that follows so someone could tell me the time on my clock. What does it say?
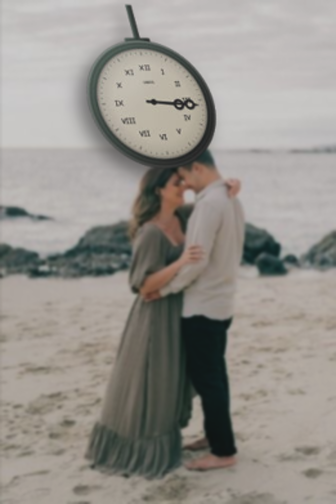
3:16
